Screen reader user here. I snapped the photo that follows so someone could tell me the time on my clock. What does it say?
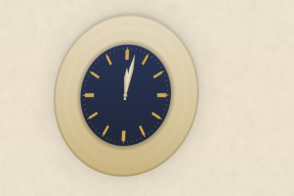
12:02
